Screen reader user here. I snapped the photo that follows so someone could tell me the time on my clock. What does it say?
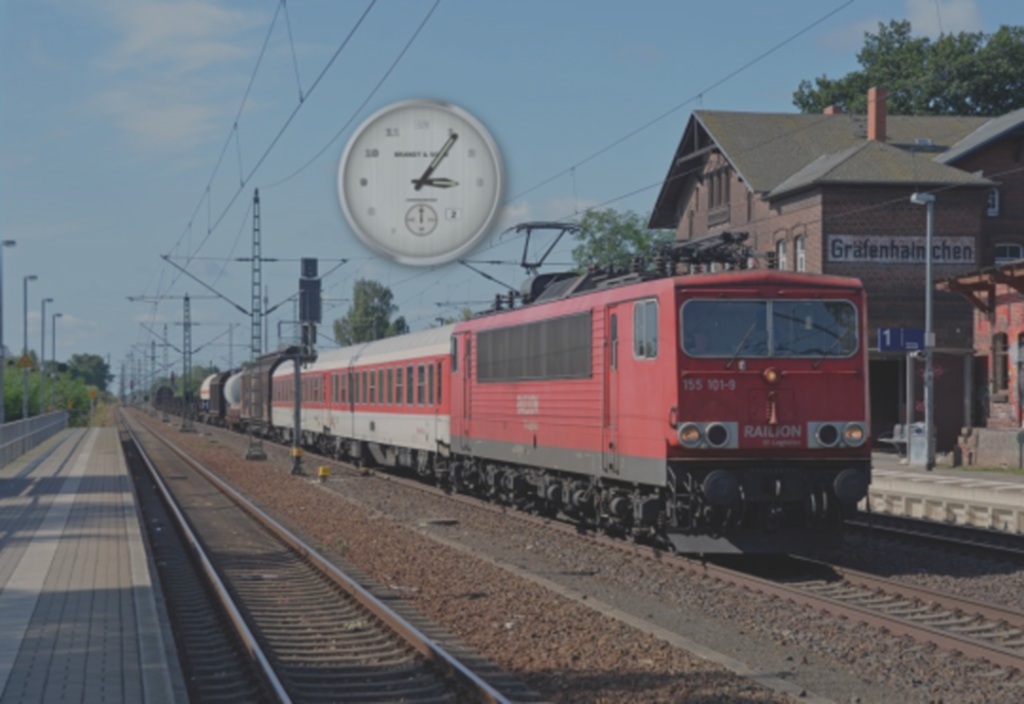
3:06
